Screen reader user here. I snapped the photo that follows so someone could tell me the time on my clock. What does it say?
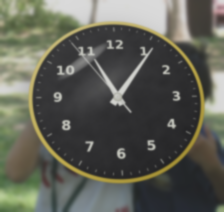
11:05:54
